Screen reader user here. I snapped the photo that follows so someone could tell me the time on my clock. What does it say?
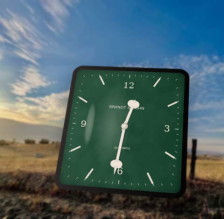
12:31
